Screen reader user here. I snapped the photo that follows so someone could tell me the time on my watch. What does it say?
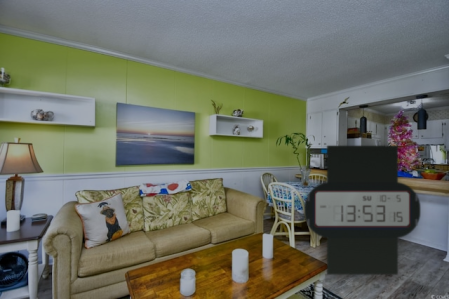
13:53:15
